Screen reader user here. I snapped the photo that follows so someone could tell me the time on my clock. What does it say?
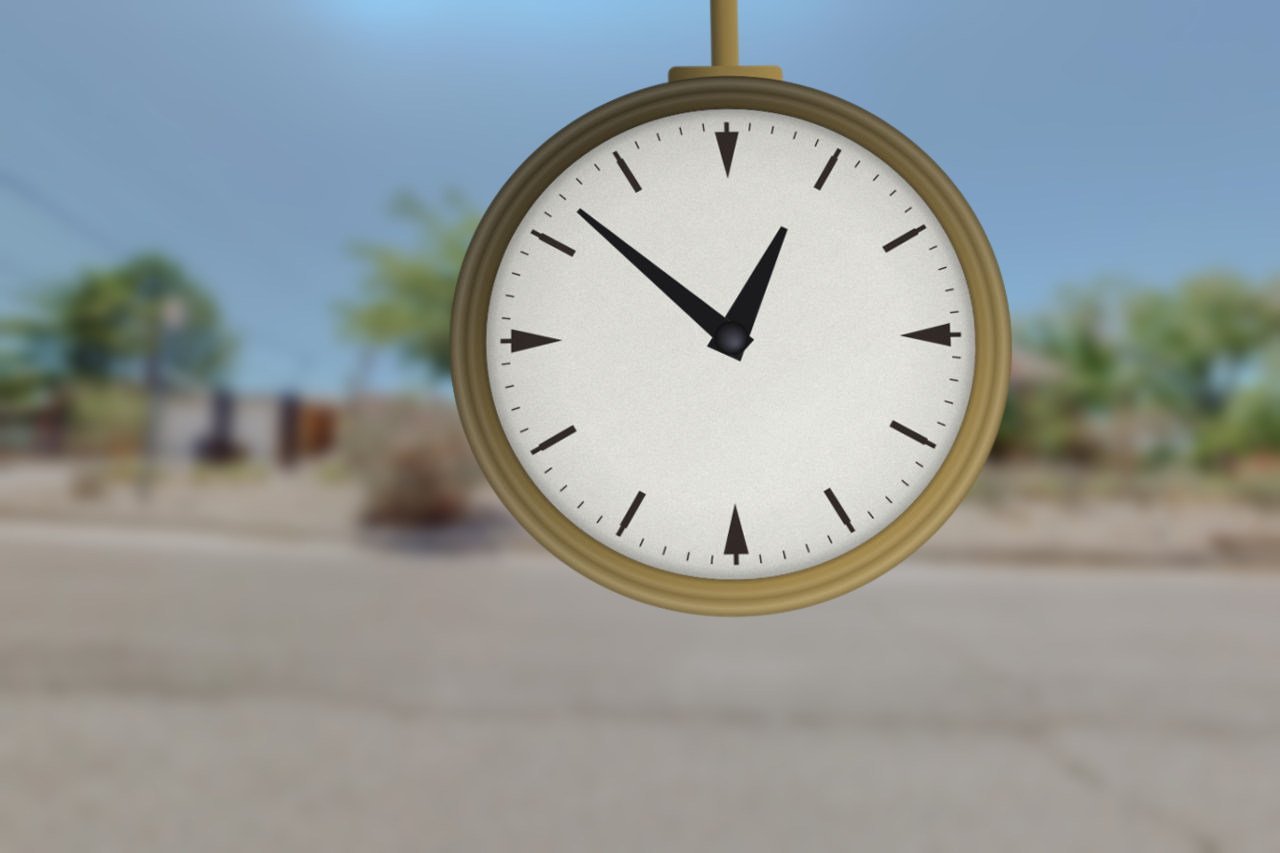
12:52
